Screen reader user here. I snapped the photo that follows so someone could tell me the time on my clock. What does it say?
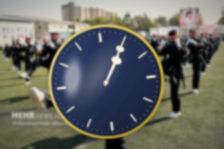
1:05
